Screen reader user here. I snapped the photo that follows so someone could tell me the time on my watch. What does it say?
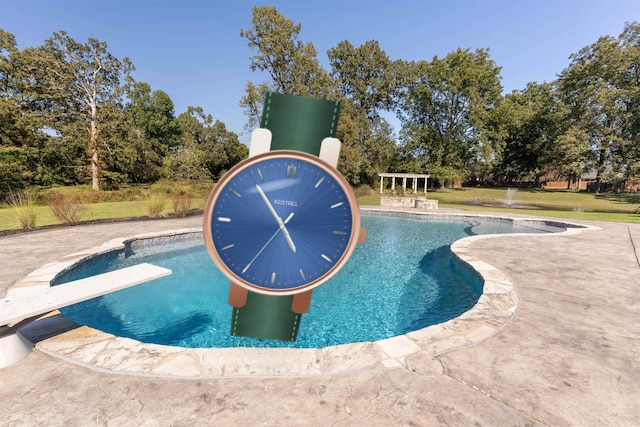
4:53:35
